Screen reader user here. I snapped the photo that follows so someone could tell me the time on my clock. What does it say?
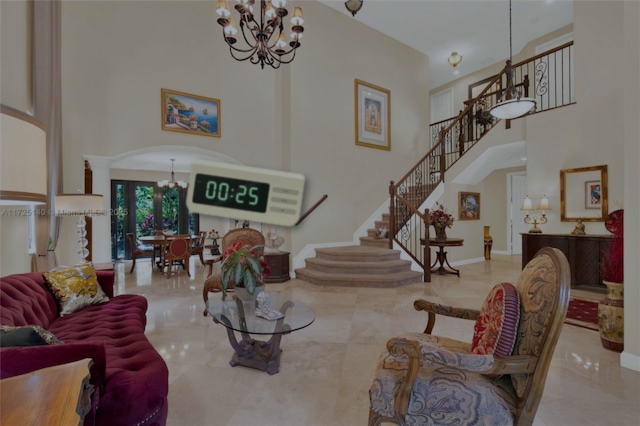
0:25
